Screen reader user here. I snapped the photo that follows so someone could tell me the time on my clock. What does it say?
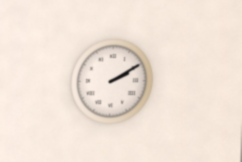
2:10
